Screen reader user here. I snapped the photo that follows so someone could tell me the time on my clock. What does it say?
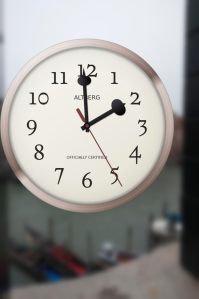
1:59:25
